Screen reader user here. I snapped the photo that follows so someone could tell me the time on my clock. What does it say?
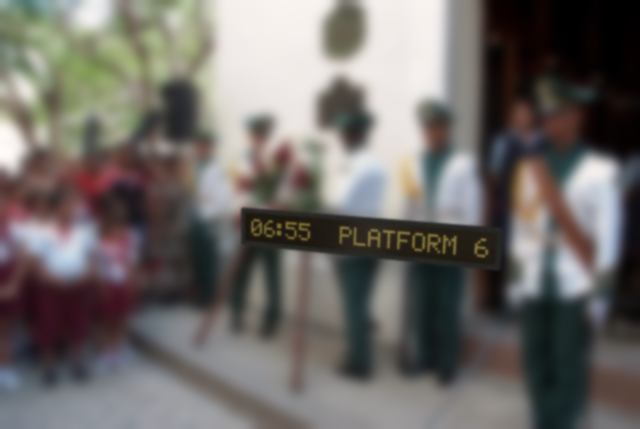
6:55
